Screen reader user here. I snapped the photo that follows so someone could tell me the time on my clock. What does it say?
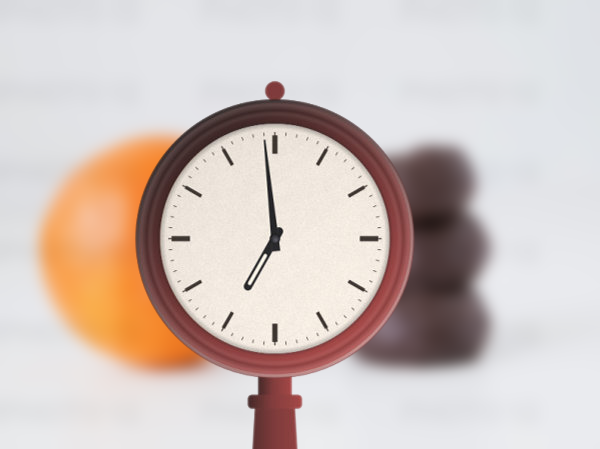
6:59
